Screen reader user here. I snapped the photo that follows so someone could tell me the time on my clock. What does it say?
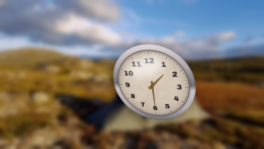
1:30
